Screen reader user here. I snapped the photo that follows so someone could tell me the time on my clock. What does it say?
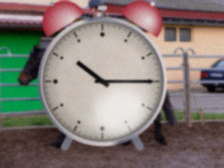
10:15
